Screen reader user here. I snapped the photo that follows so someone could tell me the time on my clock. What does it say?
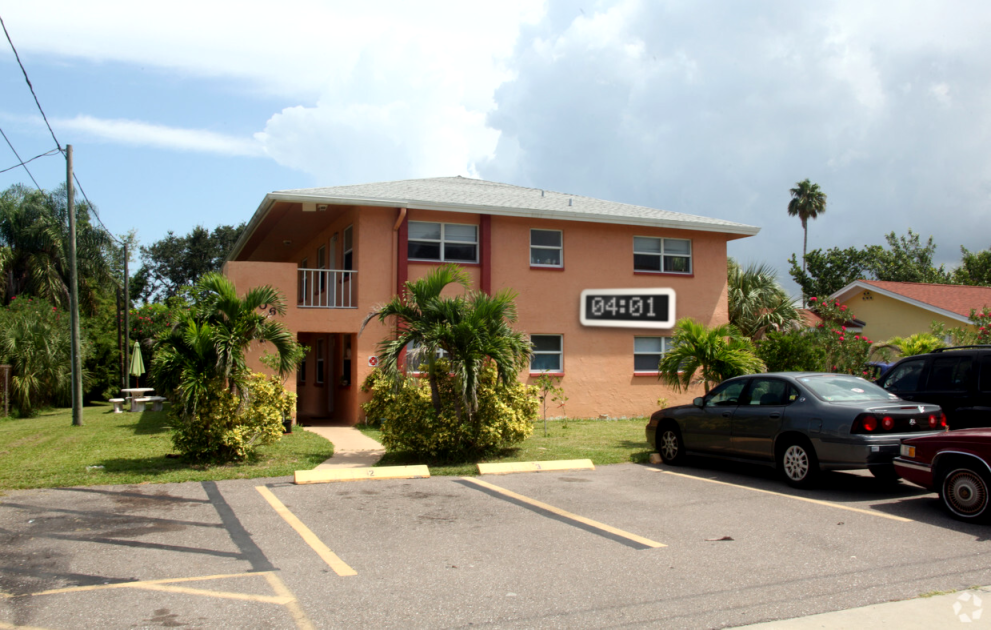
4:01
